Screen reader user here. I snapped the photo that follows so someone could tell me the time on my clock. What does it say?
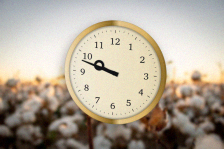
9:48
